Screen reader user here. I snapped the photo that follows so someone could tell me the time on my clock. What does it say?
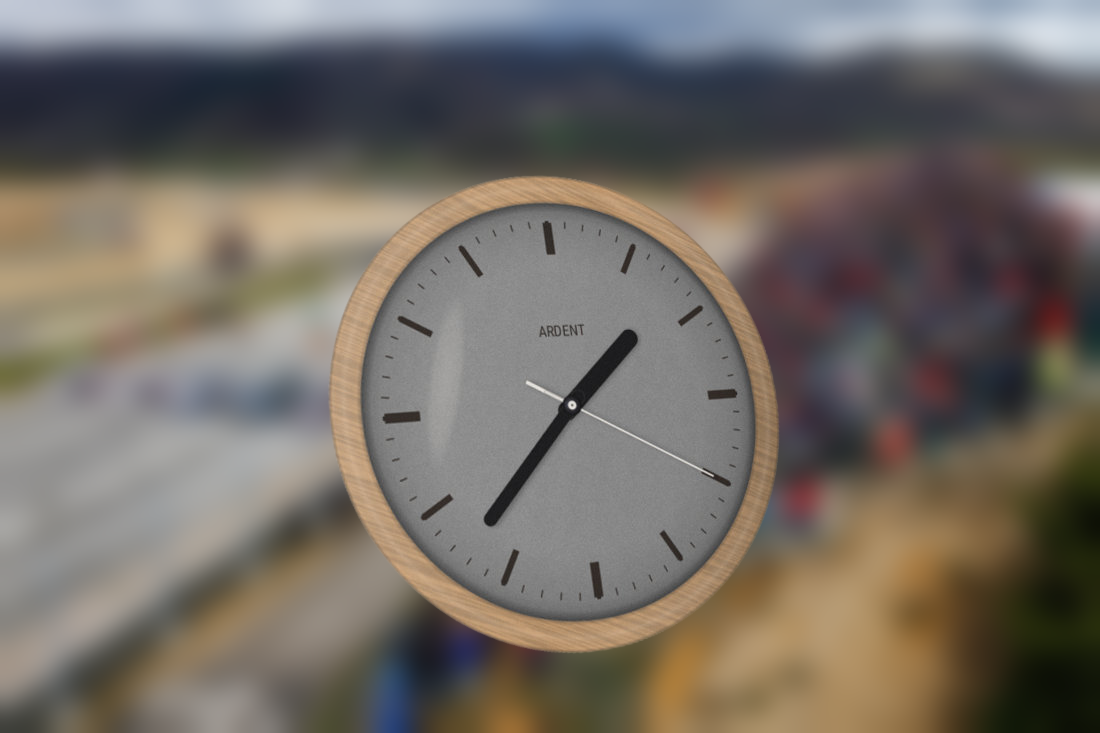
1:37:20
